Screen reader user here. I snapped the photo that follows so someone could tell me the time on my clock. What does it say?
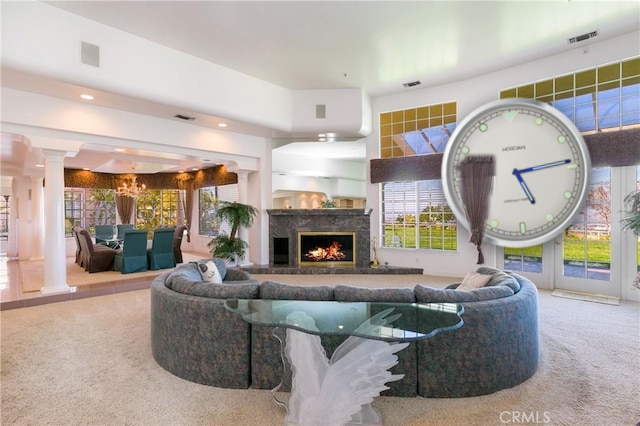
5:14
